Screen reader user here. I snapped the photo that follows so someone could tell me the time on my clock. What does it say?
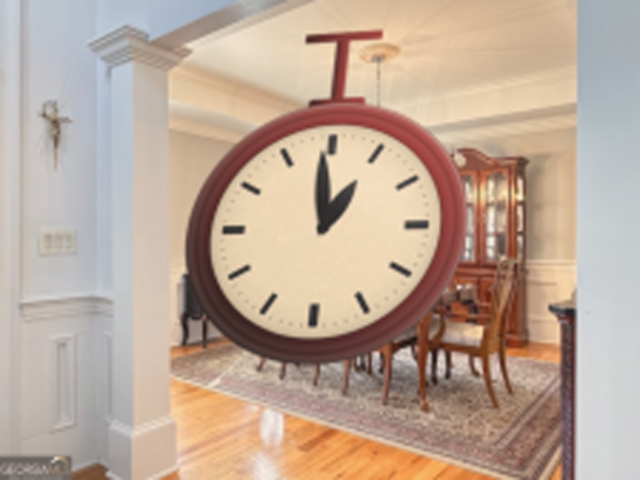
12:59
